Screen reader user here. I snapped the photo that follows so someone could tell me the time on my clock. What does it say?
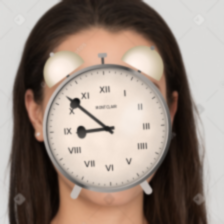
8:52
